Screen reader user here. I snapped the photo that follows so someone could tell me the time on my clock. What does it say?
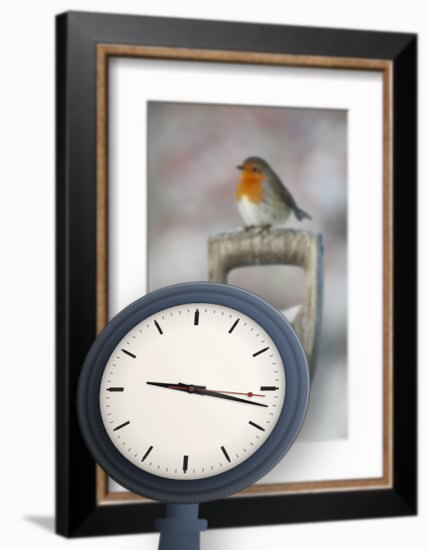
9:17:16
